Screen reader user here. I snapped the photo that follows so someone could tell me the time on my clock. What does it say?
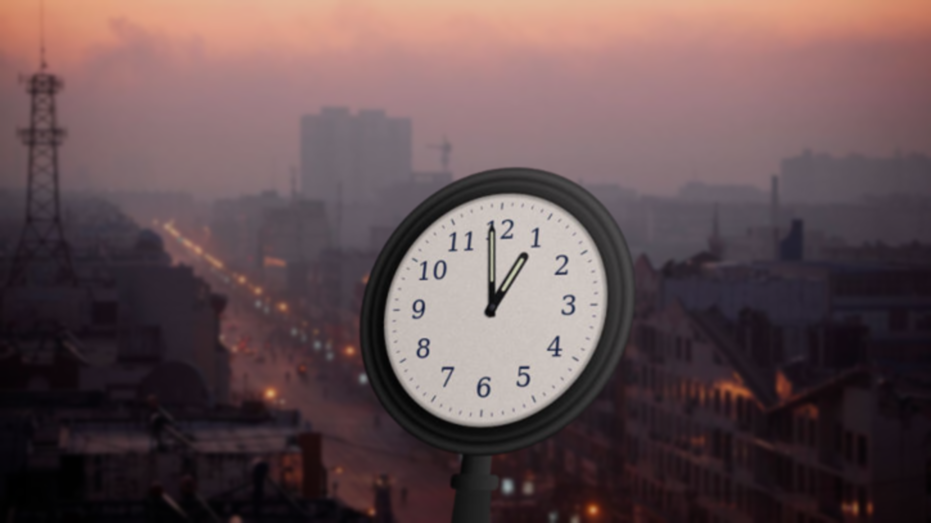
12:59
